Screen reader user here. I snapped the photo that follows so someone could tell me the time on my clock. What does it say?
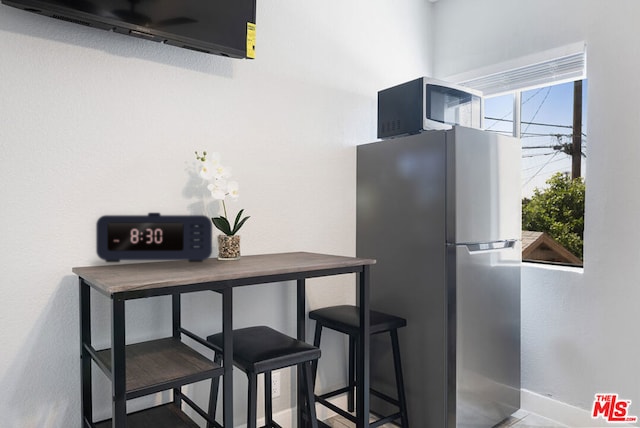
8:30
